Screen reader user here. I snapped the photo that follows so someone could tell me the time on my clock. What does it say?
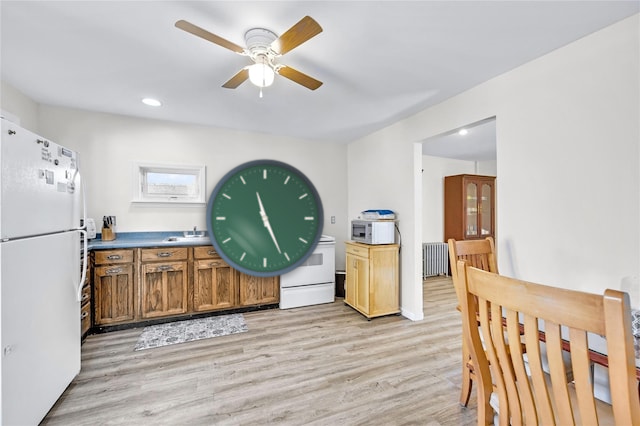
11:26
